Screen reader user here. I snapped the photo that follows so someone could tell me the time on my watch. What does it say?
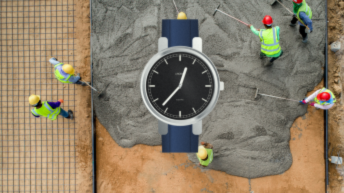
12:37
